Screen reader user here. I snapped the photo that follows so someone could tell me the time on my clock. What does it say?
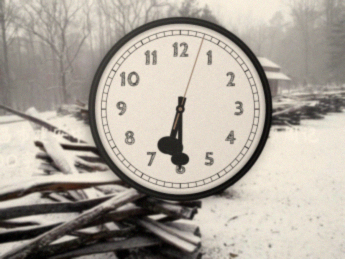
6:30:03
